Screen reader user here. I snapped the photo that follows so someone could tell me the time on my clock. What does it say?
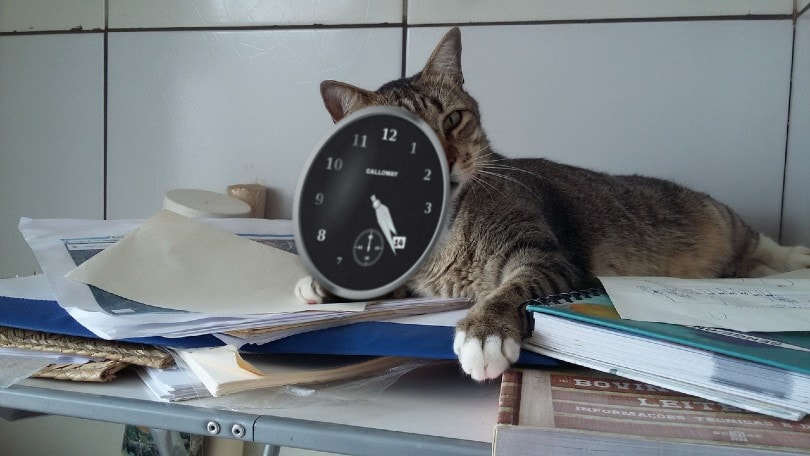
4:24
